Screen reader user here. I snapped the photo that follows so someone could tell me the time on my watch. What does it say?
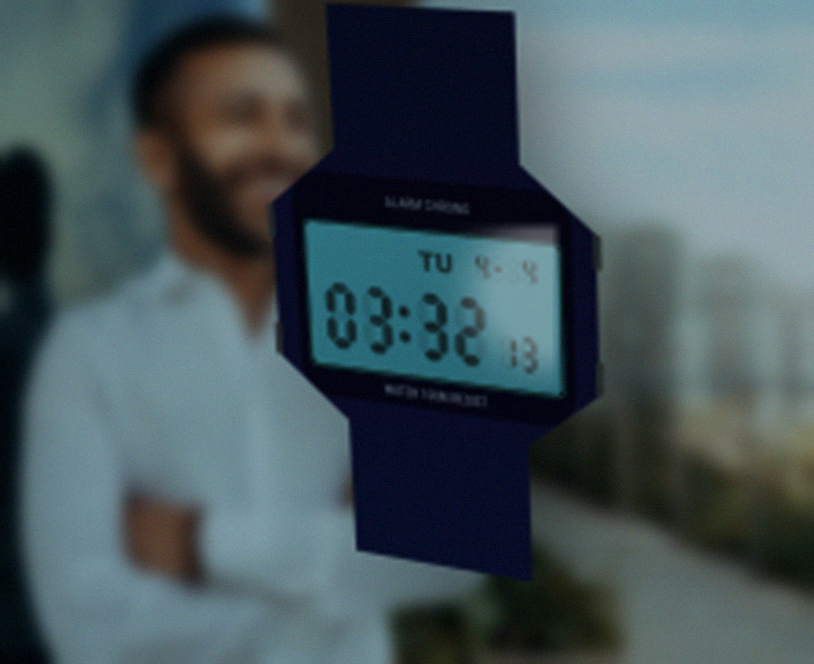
3:32:13
